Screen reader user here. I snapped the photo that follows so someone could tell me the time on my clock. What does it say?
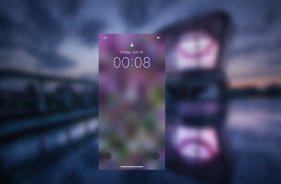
0:08
